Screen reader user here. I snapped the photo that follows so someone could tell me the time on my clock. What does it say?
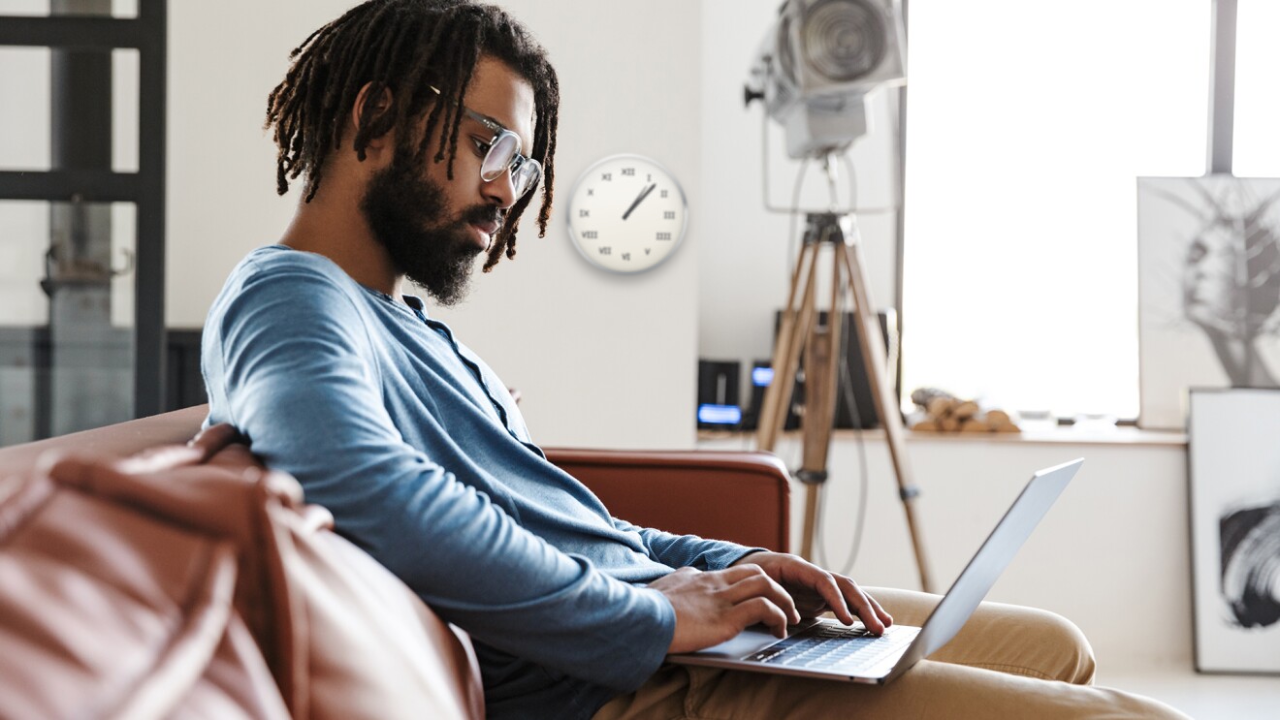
1:07
